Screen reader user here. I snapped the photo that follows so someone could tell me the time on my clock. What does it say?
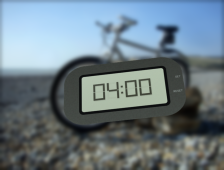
4:00
